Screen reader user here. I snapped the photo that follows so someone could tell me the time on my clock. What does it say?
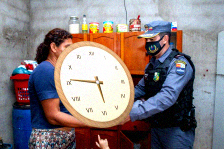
5:46
